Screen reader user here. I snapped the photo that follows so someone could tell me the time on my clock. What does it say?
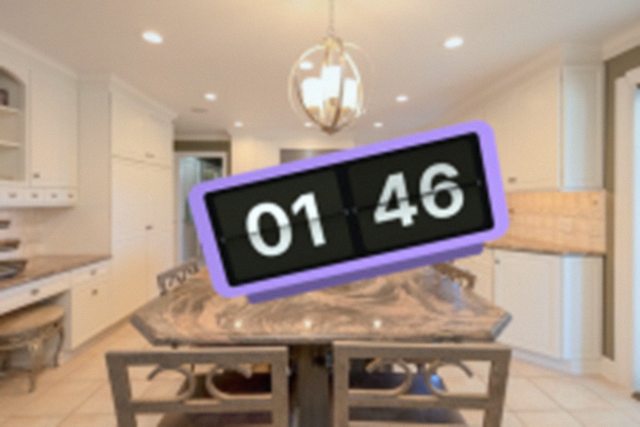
1:46
